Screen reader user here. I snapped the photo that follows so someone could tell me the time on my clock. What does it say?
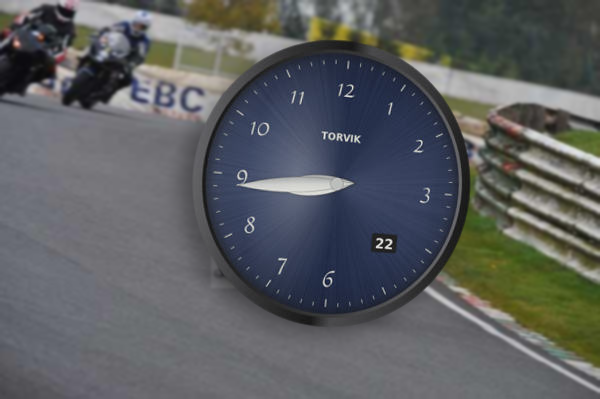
8:44
